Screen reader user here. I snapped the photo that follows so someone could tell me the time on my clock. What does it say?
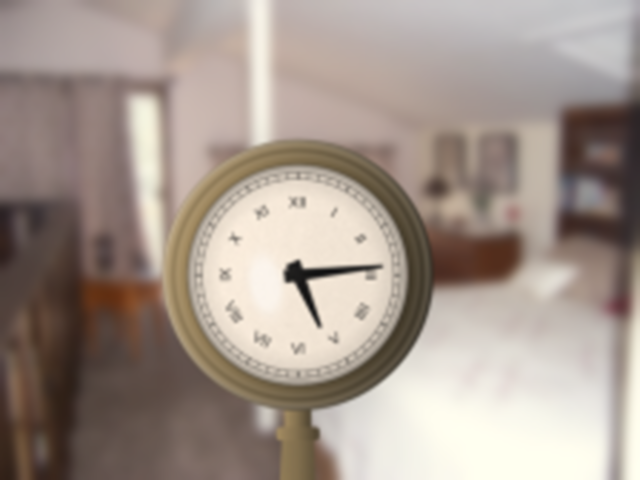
5:14
